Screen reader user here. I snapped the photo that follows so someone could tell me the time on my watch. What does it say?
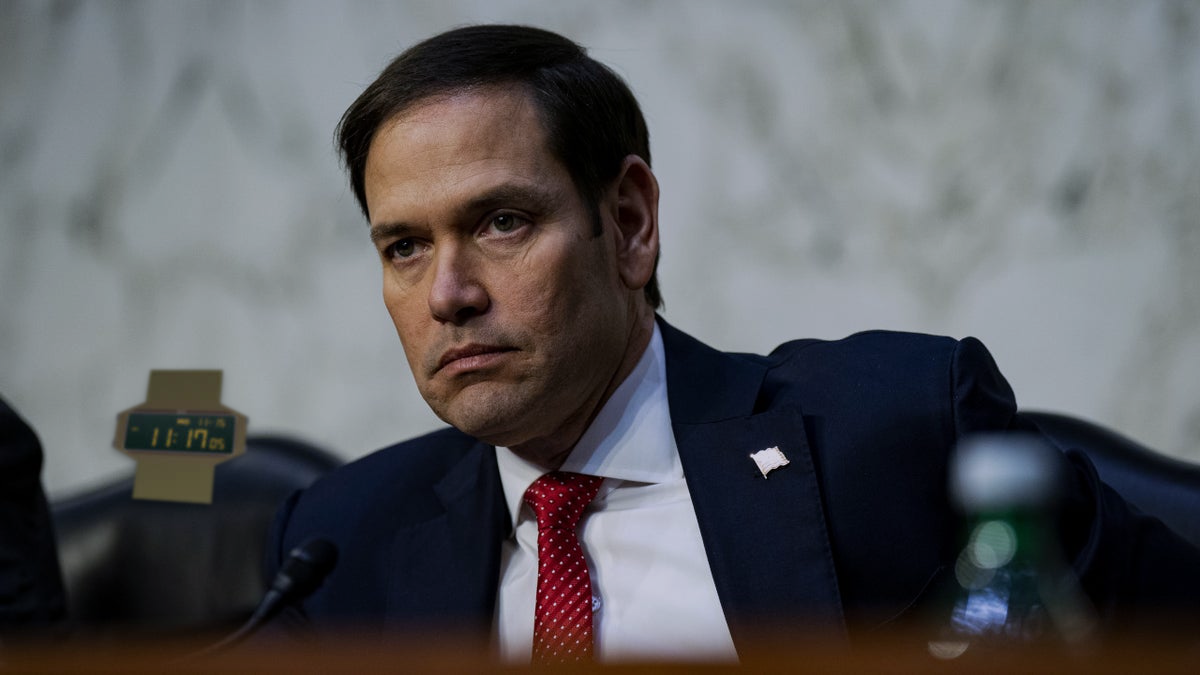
11:17
